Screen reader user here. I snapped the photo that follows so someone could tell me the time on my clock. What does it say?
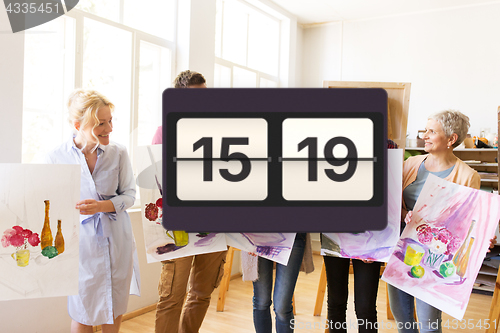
15:19
